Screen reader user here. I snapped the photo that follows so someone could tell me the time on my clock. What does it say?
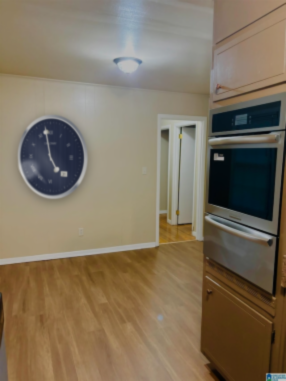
4:58
